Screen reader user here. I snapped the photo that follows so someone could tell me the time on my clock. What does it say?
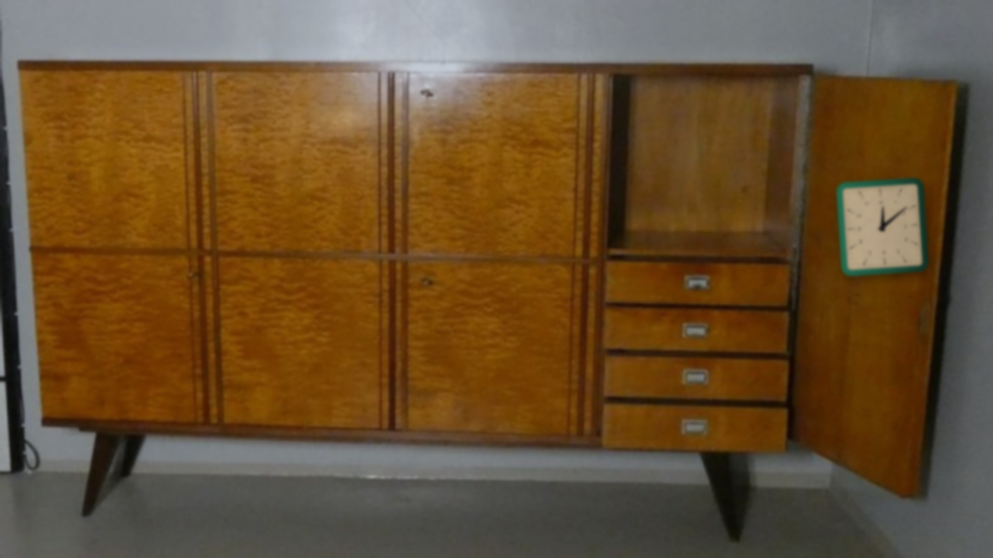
12:09
